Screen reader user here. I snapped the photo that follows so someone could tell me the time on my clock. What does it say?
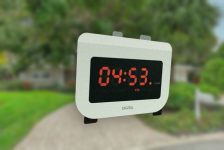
4:53
